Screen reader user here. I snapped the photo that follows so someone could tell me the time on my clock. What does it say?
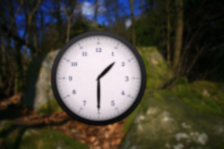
1:30
